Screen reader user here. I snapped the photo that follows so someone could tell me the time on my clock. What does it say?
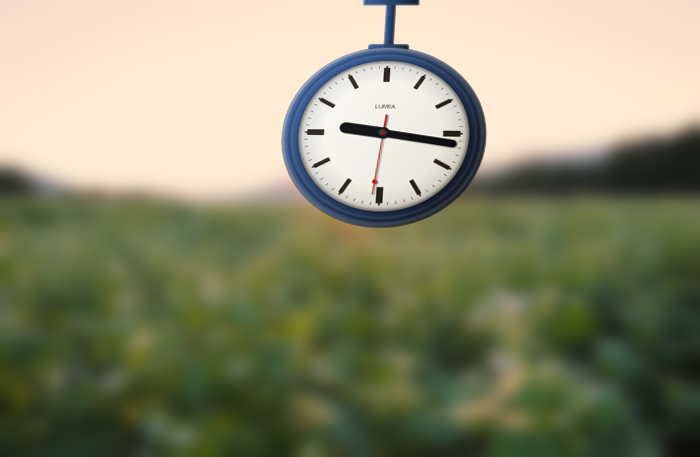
9:16:31
